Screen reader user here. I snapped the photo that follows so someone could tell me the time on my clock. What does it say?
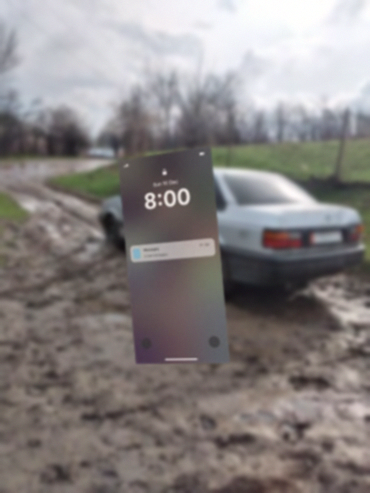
8:00
